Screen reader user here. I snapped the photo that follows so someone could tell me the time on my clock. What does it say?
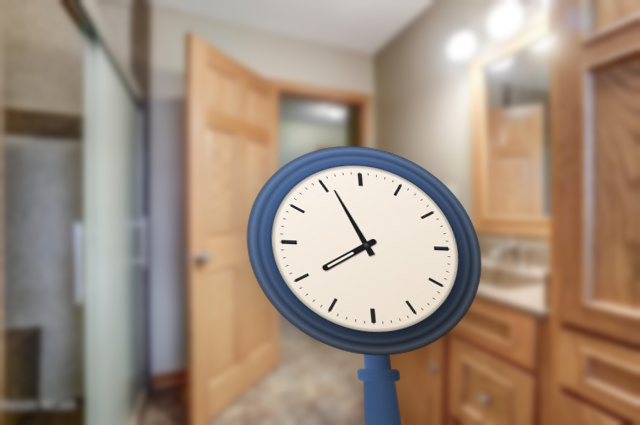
7:56
